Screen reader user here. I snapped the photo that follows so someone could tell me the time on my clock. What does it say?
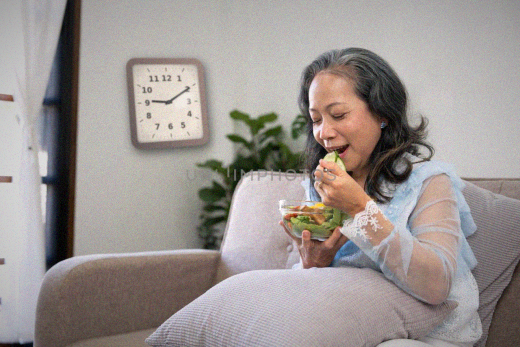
9:10
